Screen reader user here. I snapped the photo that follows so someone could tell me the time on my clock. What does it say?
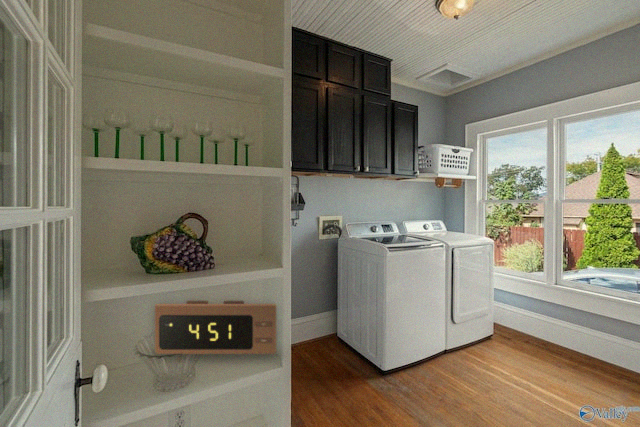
4:51
